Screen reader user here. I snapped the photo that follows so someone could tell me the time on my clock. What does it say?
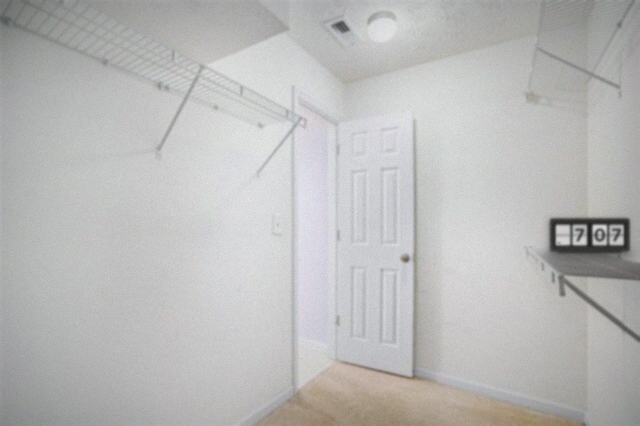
7:07
